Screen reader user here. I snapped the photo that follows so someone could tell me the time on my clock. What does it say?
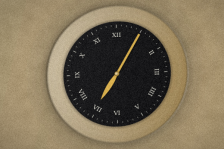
7:05
